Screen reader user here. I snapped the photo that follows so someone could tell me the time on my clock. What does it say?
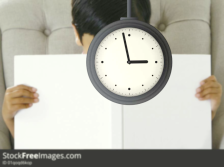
2:58
